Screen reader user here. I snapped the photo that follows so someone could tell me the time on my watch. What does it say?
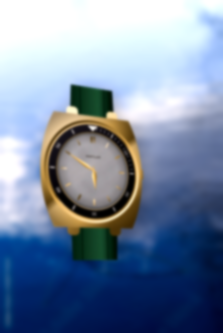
5:50
